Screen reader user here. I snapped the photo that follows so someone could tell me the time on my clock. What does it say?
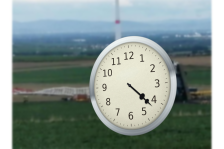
4:22
